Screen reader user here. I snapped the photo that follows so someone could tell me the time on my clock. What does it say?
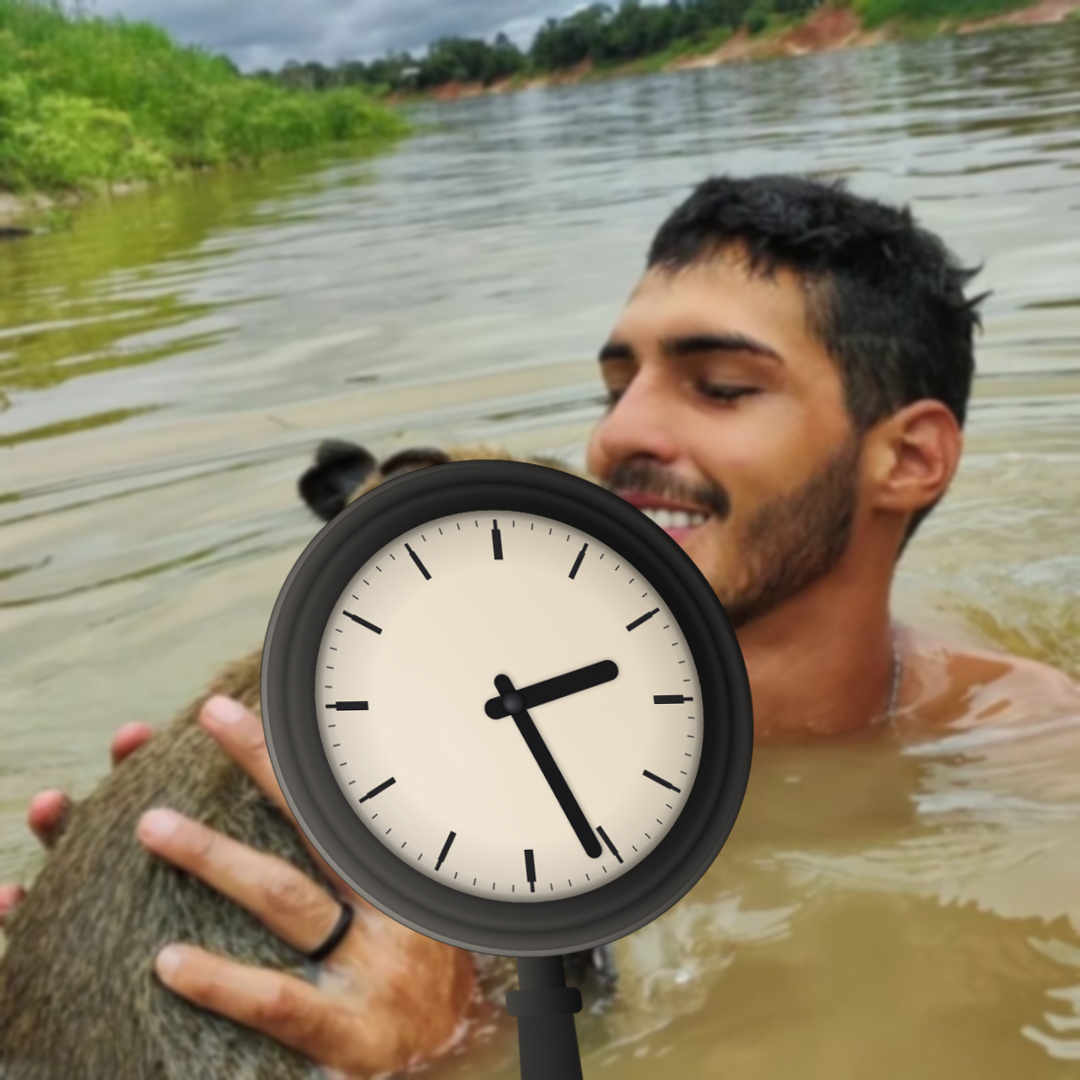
2:26
